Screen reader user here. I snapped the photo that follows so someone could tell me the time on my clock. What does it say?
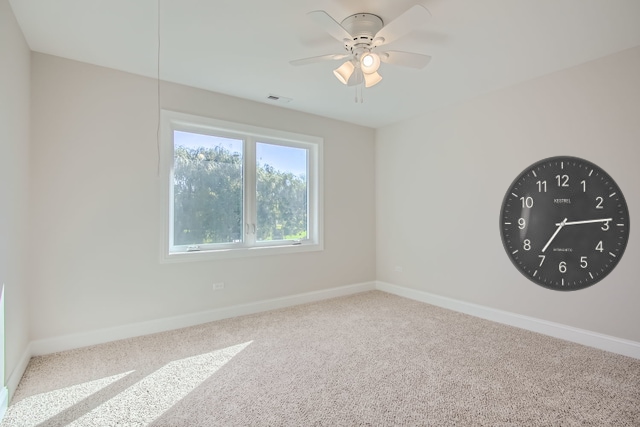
7:14
